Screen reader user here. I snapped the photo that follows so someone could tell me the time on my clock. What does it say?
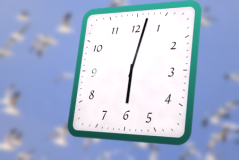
6:02
